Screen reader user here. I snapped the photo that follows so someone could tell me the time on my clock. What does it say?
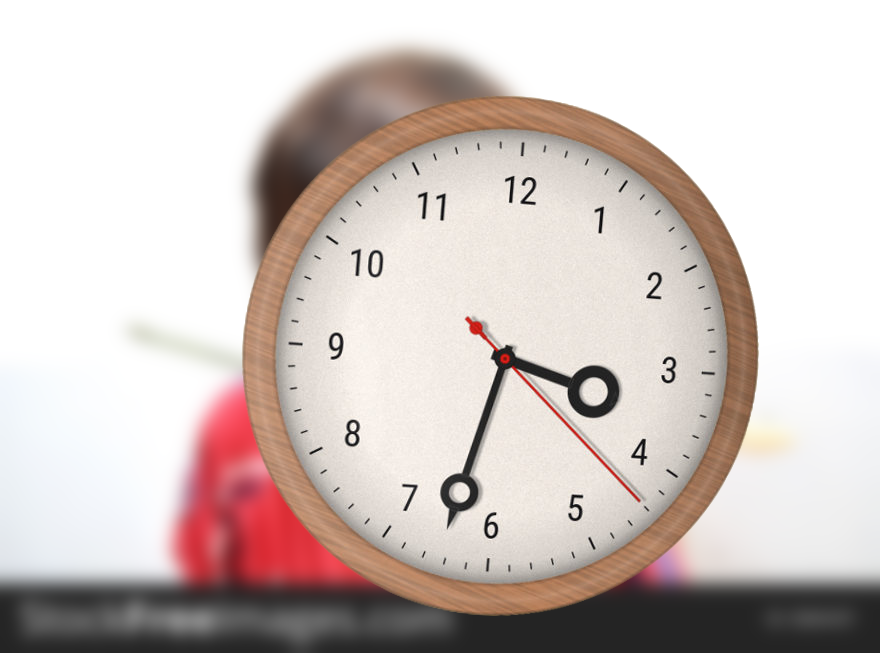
3:32:22
